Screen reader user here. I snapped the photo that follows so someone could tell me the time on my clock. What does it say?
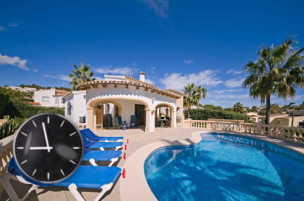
8:58
